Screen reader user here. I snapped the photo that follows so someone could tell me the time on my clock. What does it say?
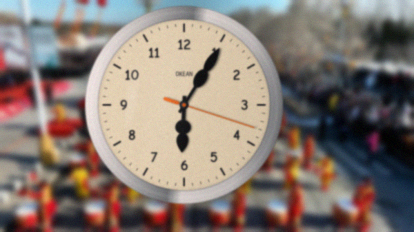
6:05:18
